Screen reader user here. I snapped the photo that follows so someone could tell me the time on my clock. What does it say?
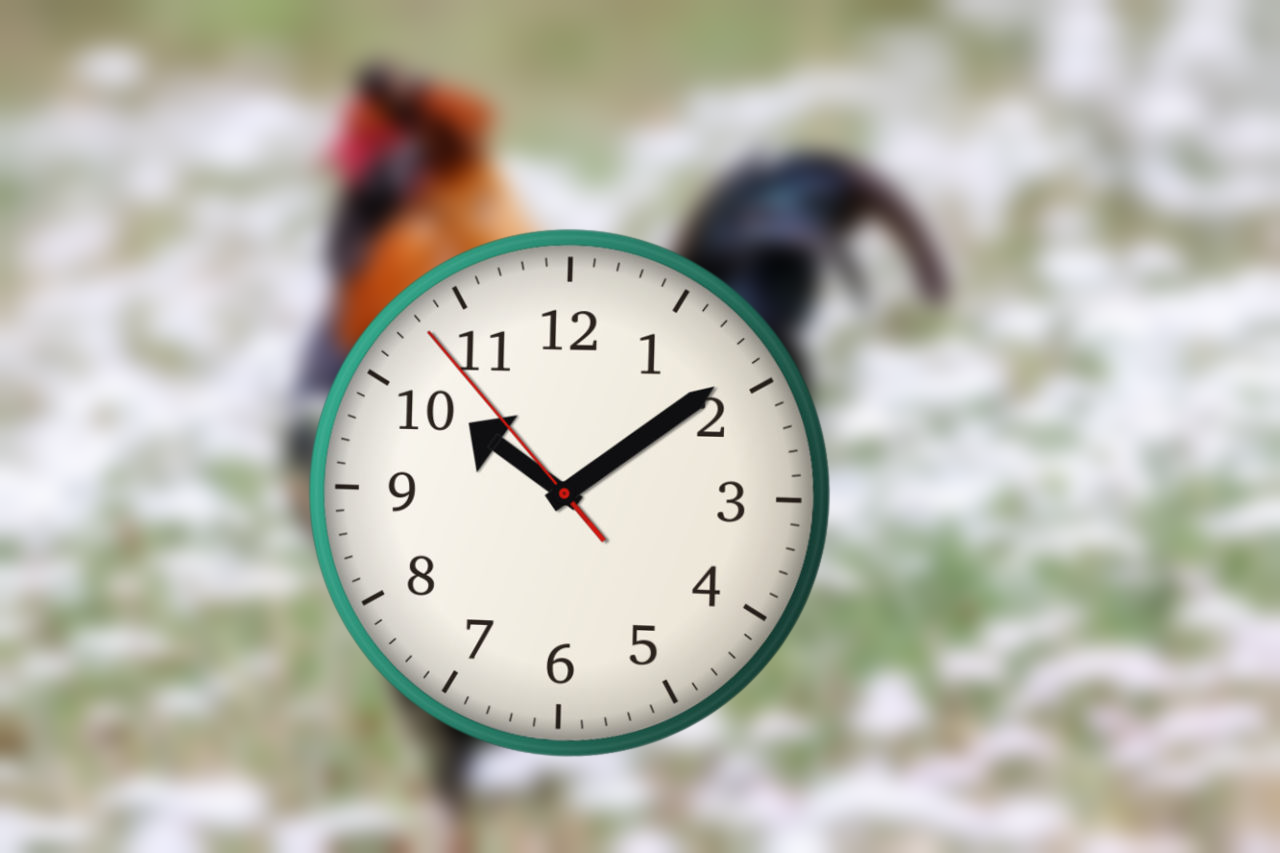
10:08:53
